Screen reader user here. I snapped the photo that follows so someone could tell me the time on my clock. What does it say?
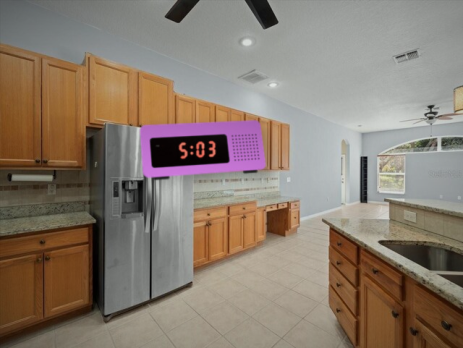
5:03
